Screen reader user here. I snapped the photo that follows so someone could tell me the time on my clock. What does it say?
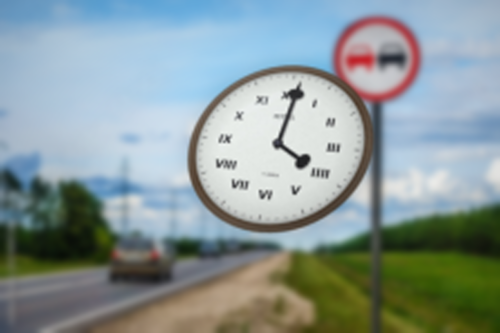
4:01
